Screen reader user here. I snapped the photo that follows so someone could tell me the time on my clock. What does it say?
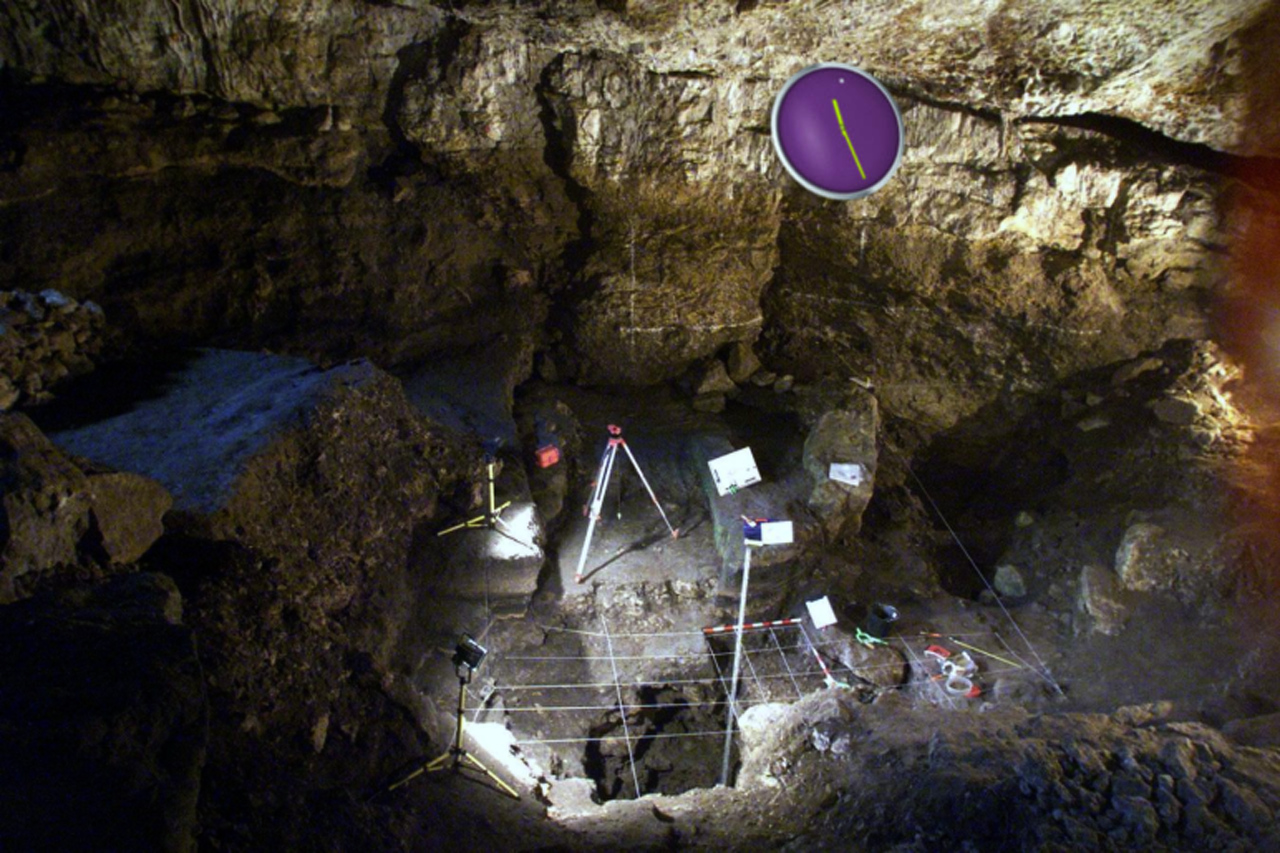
11:26
